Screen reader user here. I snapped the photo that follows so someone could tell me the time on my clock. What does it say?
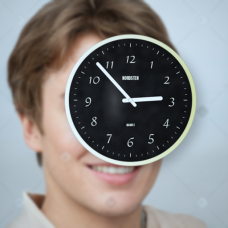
2:53
